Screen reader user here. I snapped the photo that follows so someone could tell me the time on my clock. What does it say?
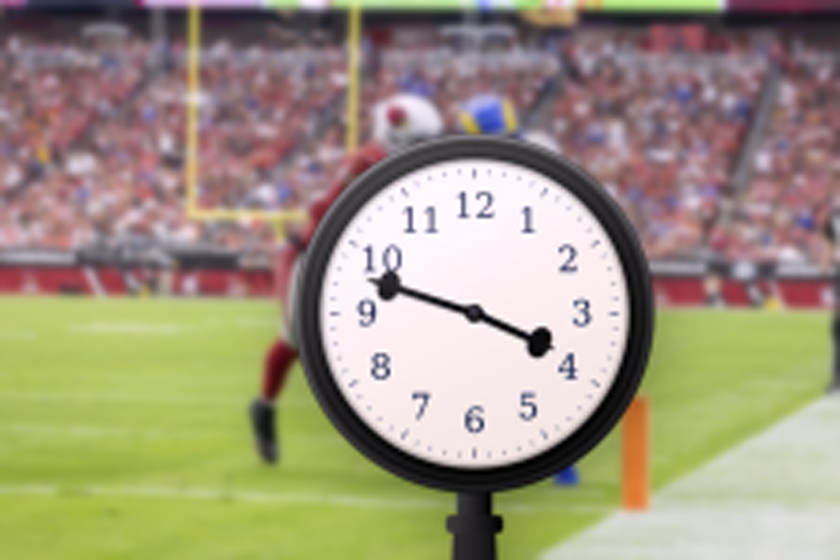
3:48
